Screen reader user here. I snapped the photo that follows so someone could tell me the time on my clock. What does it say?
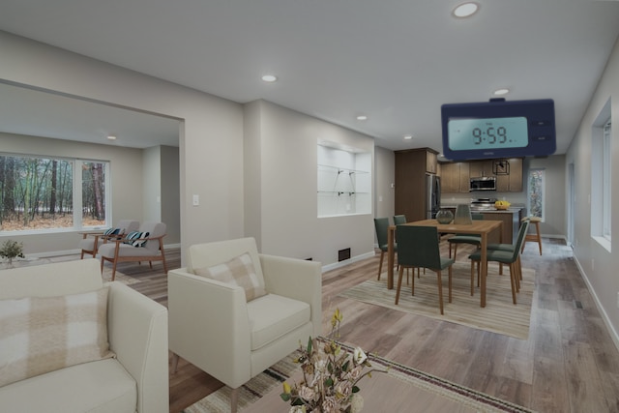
9:59
